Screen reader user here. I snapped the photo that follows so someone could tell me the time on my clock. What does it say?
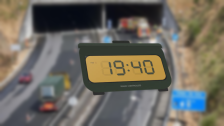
19:40
